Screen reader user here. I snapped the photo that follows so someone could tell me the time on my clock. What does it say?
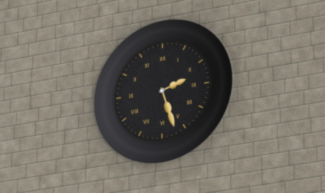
2:27
